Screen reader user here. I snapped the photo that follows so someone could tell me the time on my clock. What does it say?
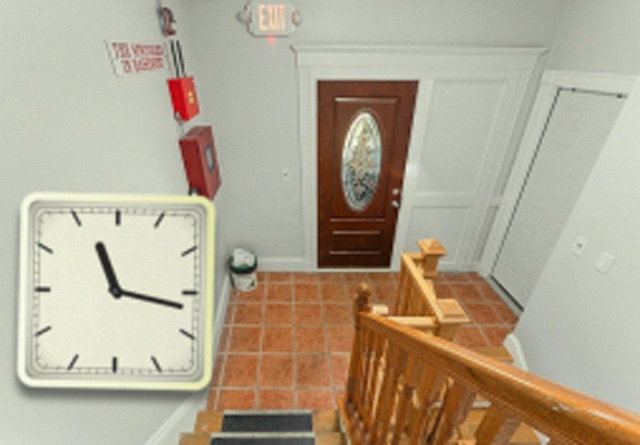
11:17
